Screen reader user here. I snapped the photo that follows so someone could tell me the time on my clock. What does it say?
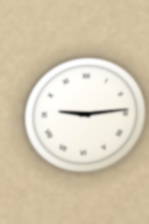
9:14
